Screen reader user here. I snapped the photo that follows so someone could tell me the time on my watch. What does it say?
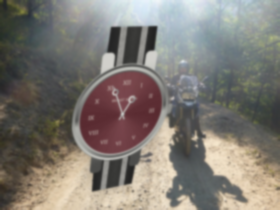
12:56
